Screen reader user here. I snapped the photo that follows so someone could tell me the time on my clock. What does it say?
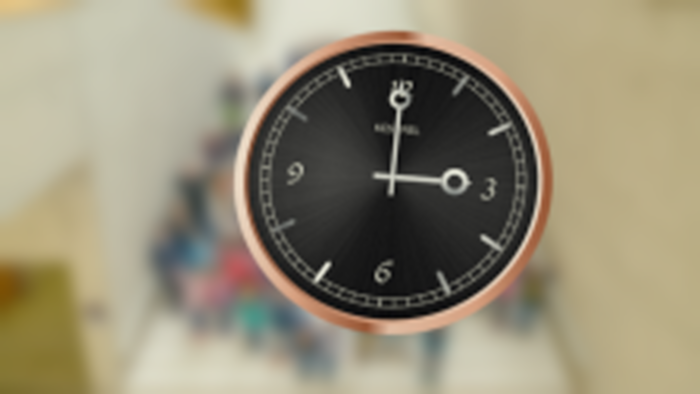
3:00
